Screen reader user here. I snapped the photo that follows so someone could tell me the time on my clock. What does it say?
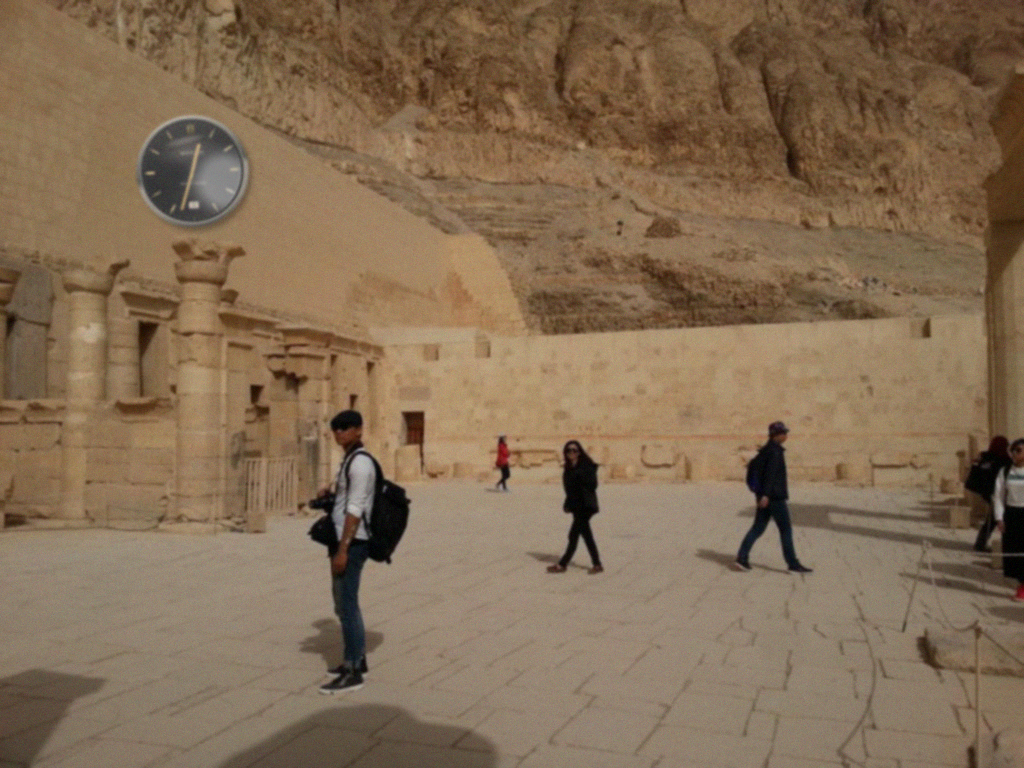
12:33
